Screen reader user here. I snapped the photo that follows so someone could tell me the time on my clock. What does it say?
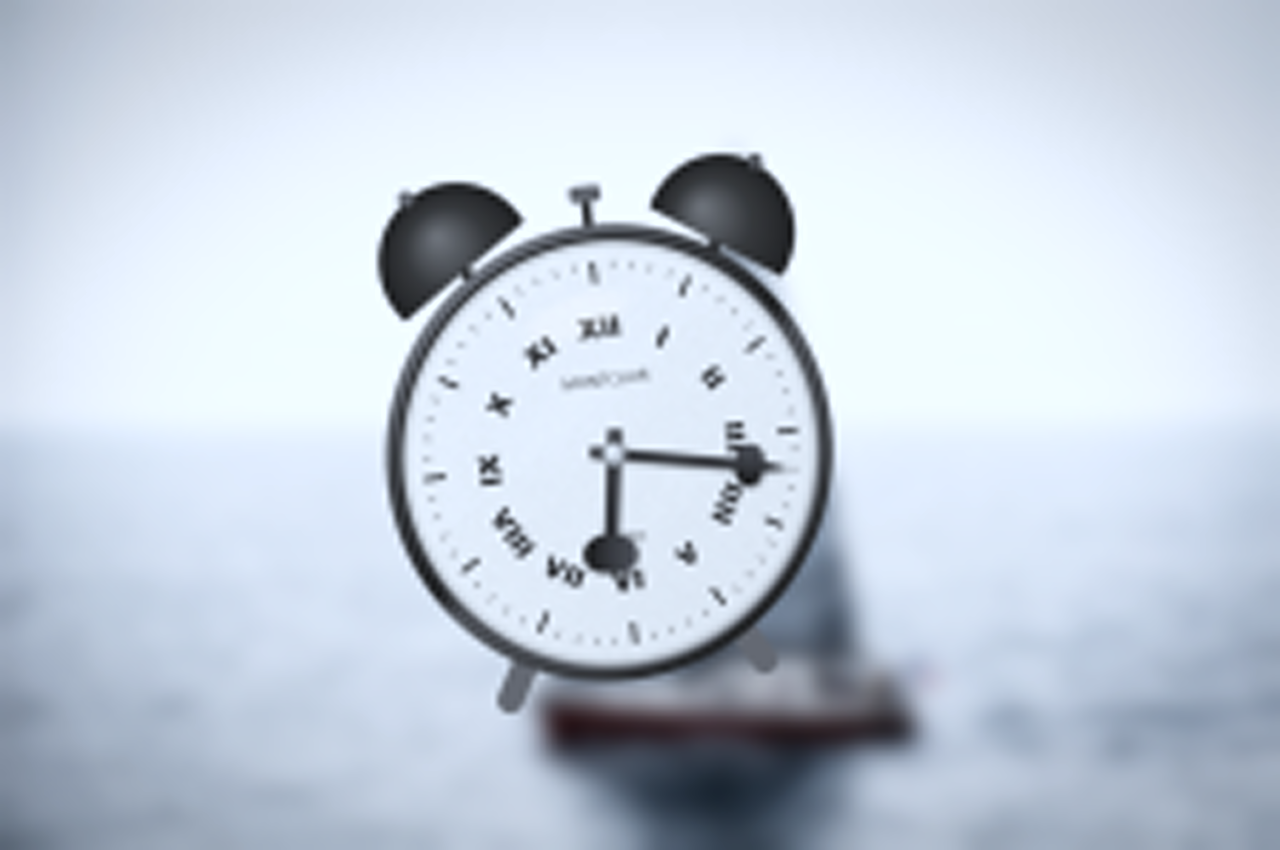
6:17
